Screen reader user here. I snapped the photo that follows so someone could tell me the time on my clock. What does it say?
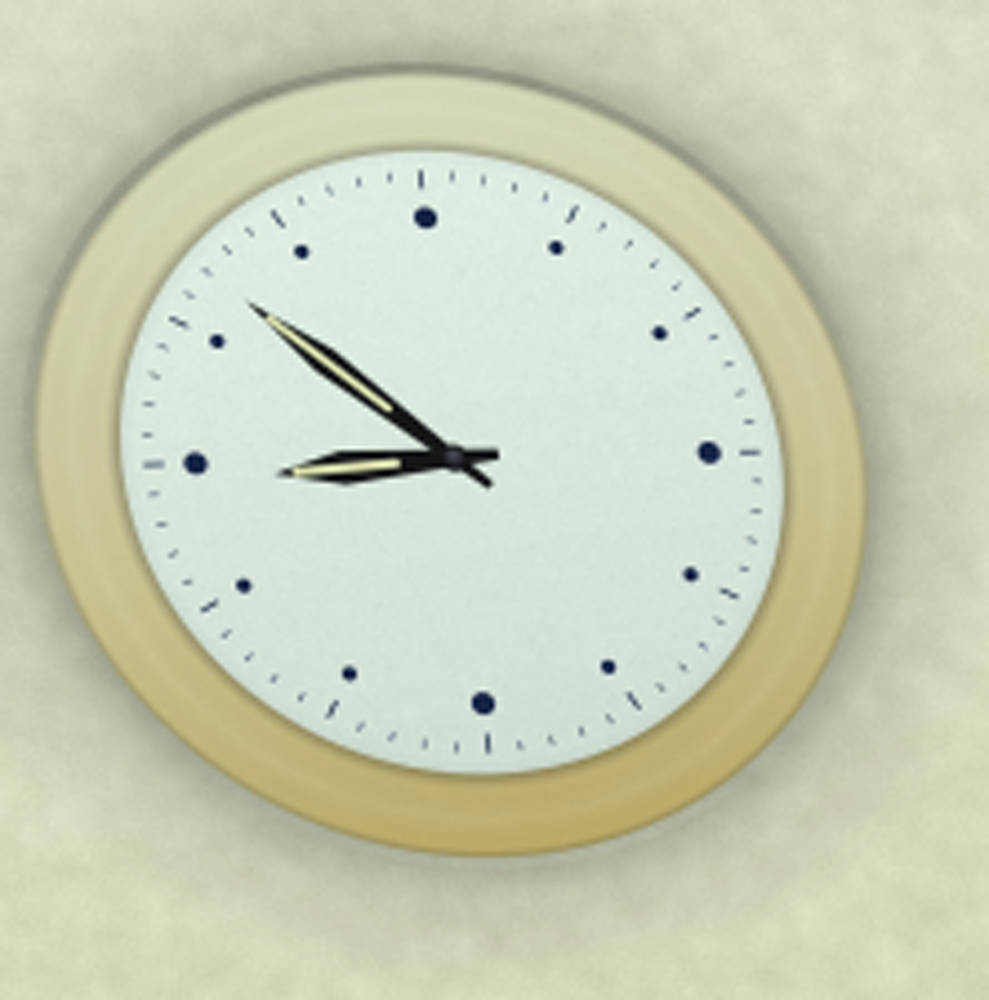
8:52
